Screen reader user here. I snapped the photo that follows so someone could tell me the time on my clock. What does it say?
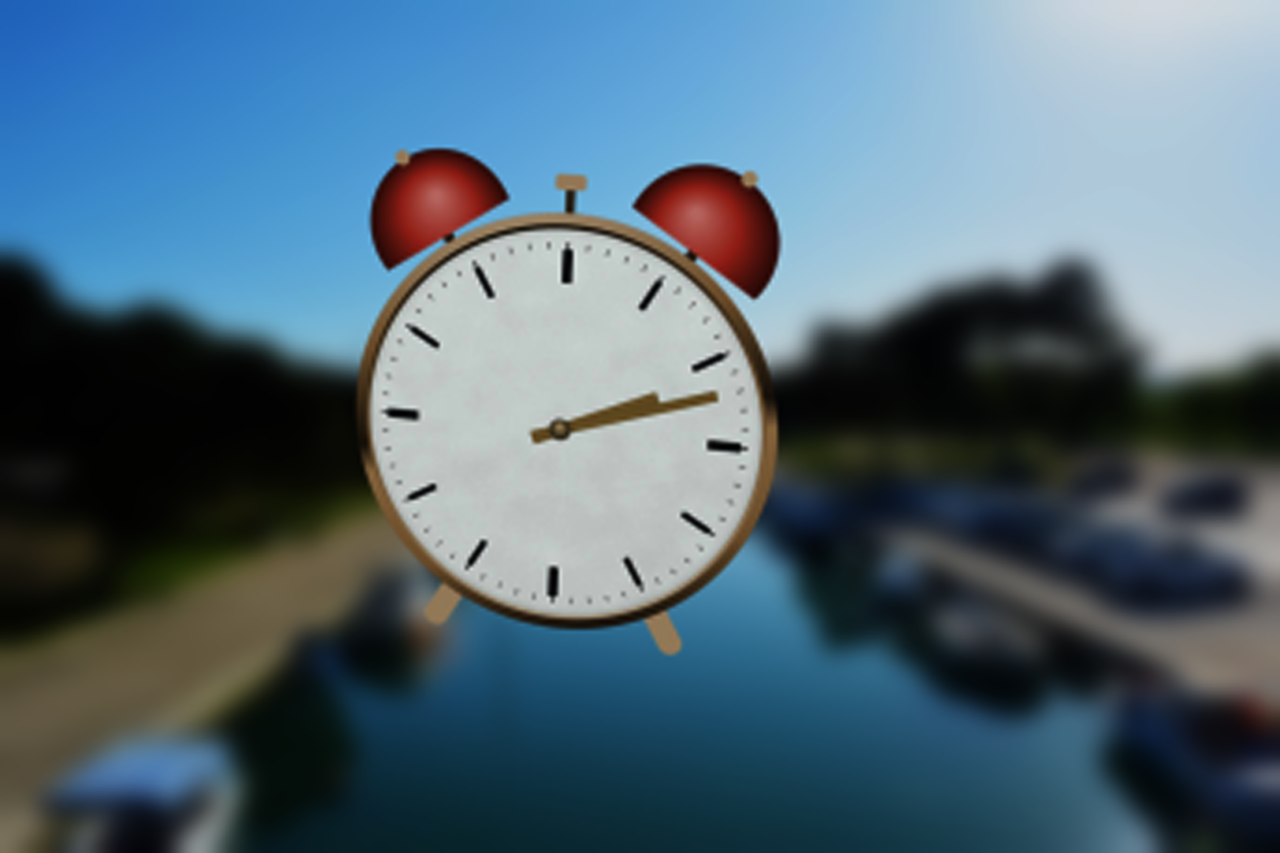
2:12
